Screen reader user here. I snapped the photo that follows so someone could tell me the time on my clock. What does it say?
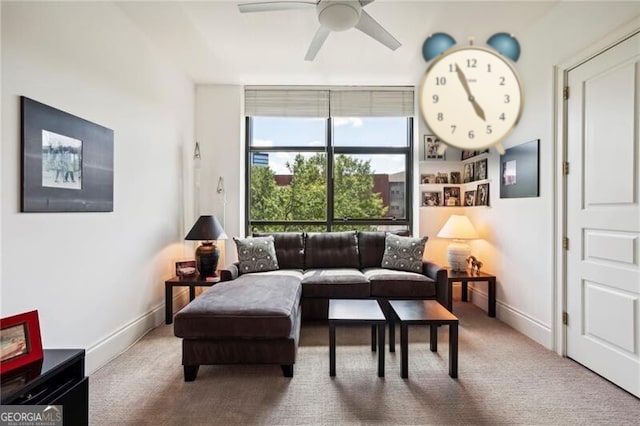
4:56
